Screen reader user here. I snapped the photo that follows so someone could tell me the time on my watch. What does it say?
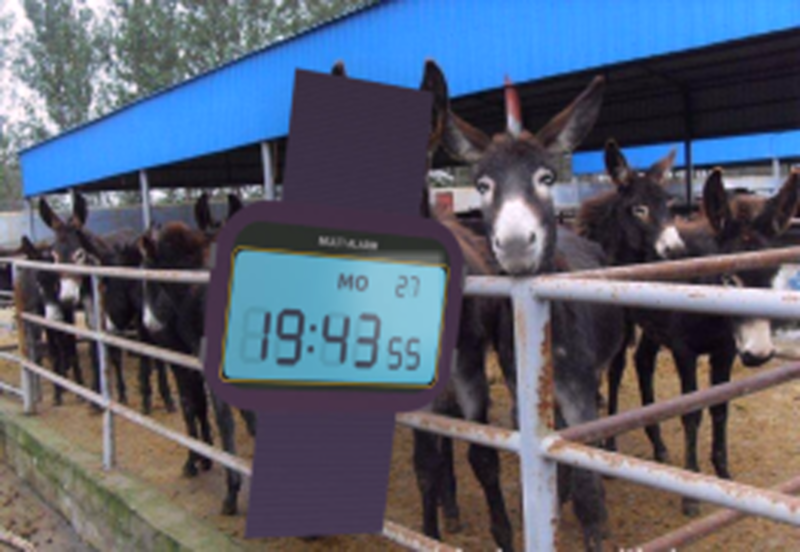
19:43:55
